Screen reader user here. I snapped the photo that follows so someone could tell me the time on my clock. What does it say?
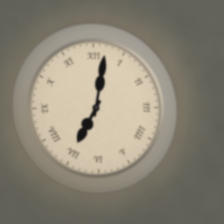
7:02
